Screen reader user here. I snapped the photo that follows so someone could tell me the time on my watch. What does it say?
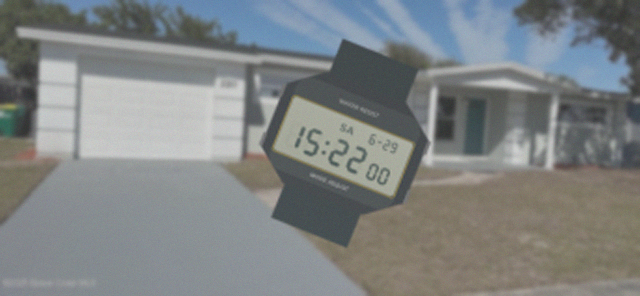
15:22:00
